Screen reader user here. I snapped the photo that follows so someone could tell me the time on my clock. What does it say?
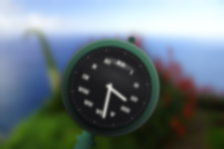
3:28
